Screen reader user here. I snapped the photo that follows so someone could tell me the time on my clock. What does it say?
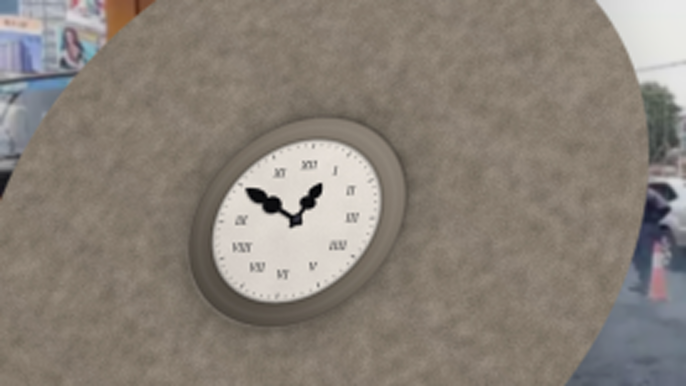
12:50
